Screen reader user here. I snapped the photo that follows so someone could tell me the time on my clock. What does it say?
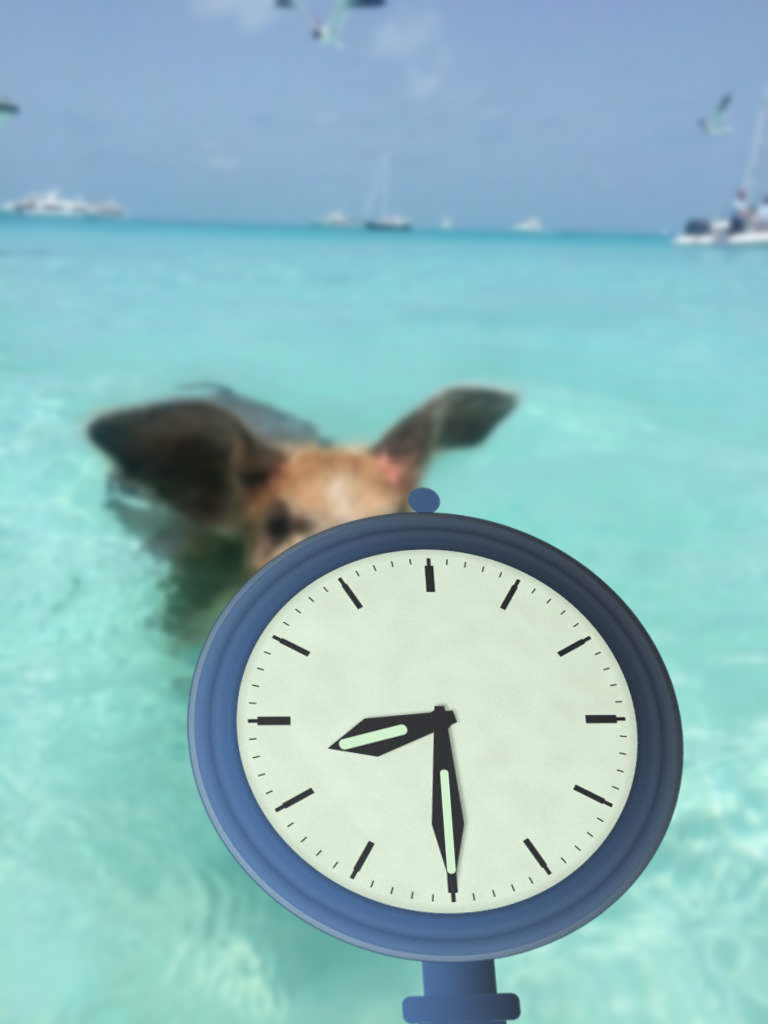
8:30
